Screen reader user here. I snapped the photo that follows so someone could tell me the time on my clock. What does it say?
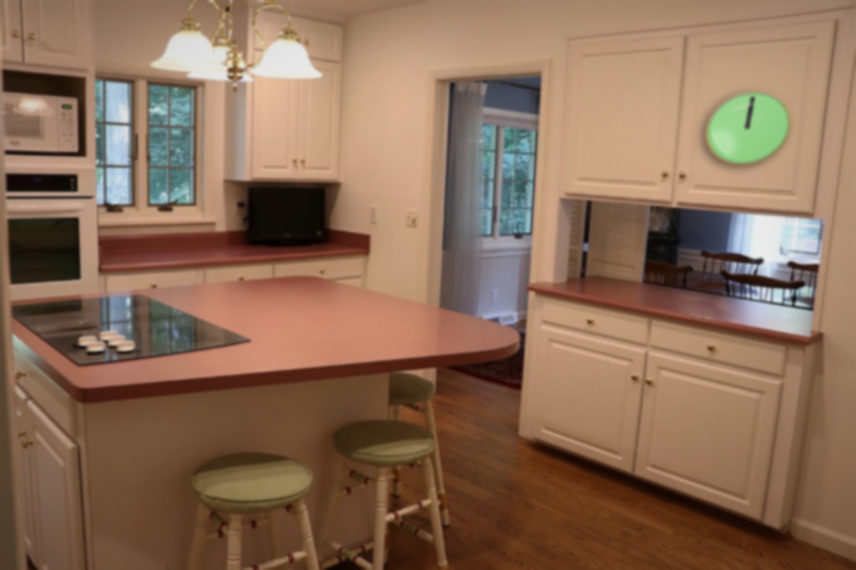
12:00
